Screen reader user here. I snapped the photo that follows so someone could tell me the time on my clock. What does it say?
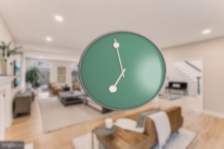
6:58
